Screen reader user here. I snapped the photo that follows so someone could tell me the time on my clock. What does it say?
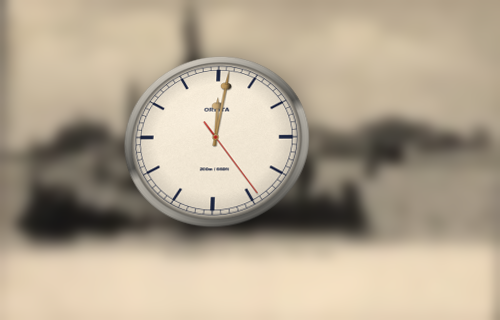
12:01:24
